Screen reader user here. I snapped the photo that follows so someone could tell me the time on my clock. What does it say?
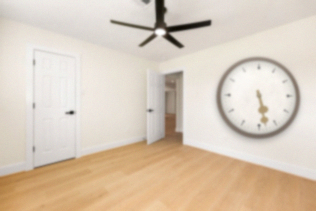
5:28
